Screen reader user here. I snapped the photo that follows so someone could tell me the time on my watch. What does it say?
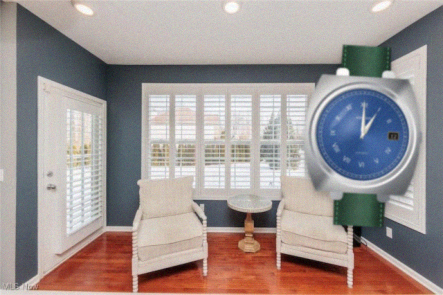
1:00
